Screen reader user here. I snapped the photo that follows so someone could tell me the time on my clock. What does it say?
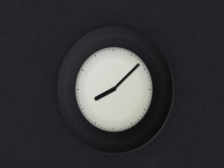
8:08
